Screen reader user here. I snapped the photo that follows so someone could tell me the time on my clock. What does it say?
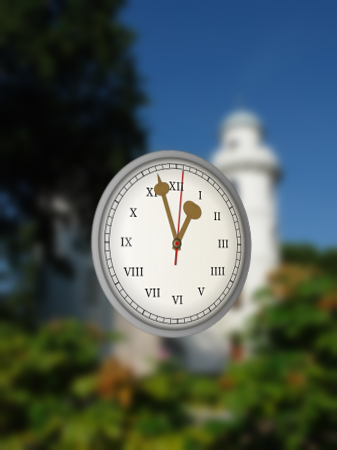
12:57:01
